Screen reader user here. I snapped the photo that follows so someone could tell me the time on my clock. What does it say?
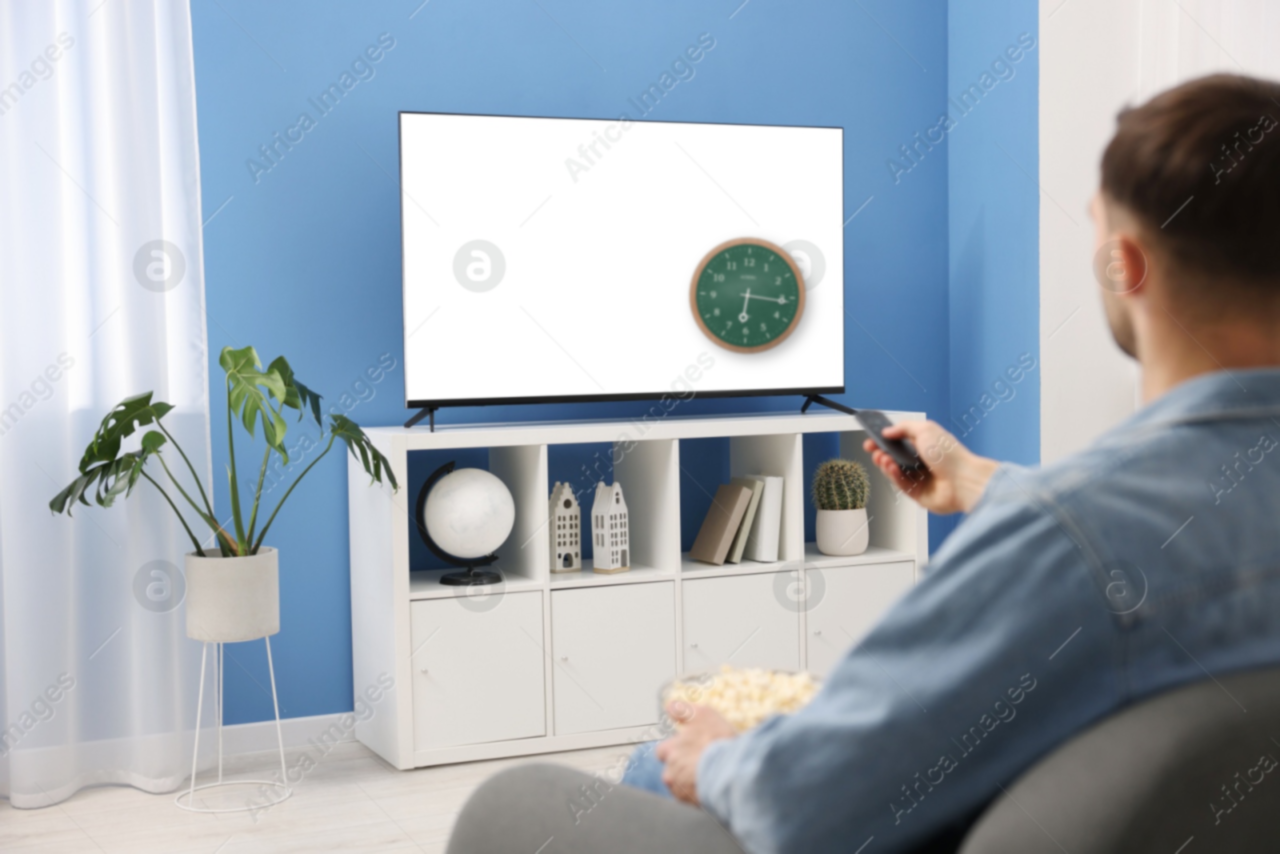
6:16
